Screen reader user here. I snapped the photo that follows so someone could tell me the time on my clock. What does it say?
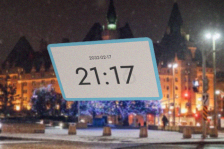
21:17
